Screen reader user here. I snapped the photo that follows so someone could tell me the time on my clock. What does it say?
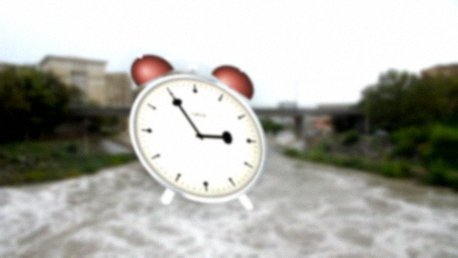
2:55
